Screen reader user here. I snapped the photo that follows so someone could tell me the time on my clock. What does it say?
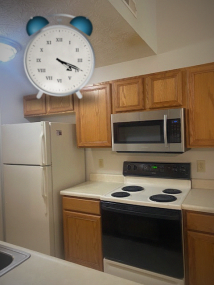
4:19
